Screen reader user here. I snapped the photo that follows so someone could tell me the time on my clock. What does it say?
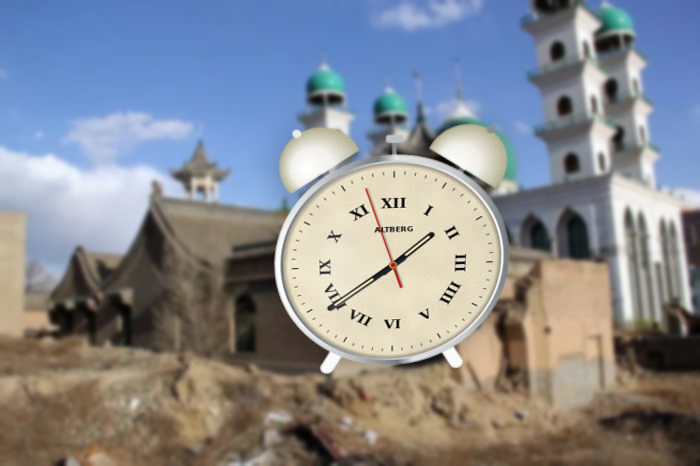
1:38:57
